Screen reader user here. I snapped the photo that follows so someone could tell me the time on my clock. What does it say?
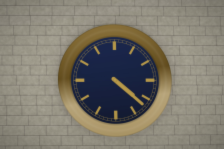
4:22
